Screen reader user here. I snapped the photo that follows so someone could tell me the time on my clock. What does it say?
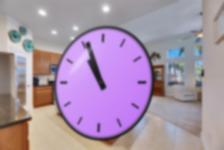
10:56
